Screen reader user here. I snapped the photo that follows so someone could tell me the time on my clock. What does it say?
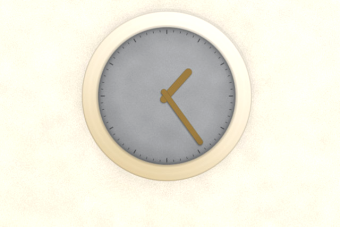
1:24
